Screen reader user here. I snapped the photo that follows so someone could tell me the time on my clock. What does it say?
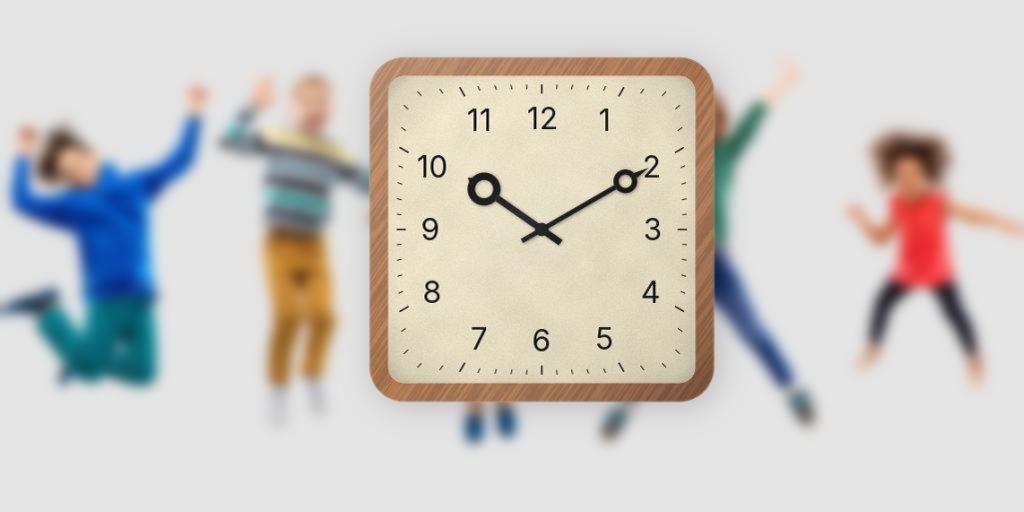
10:10
